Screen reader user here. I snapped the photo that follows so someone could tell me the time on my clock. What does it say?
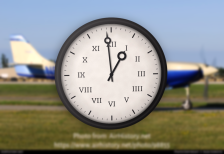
12:59
